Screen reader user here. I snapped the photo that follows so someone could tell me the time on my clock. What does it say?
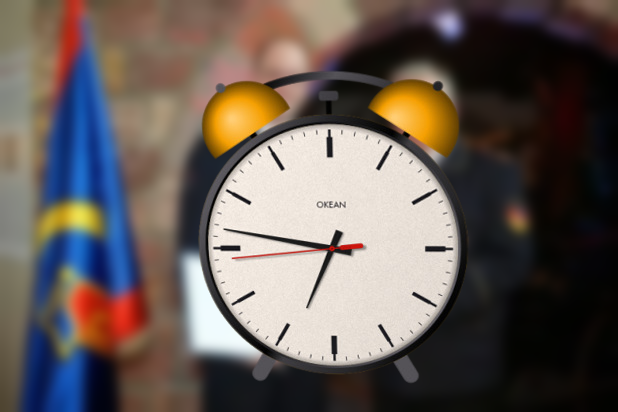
6:46:44
